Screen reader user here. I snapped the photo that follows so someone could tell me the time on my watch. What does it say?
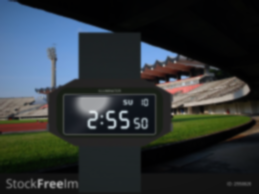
2:55:50
